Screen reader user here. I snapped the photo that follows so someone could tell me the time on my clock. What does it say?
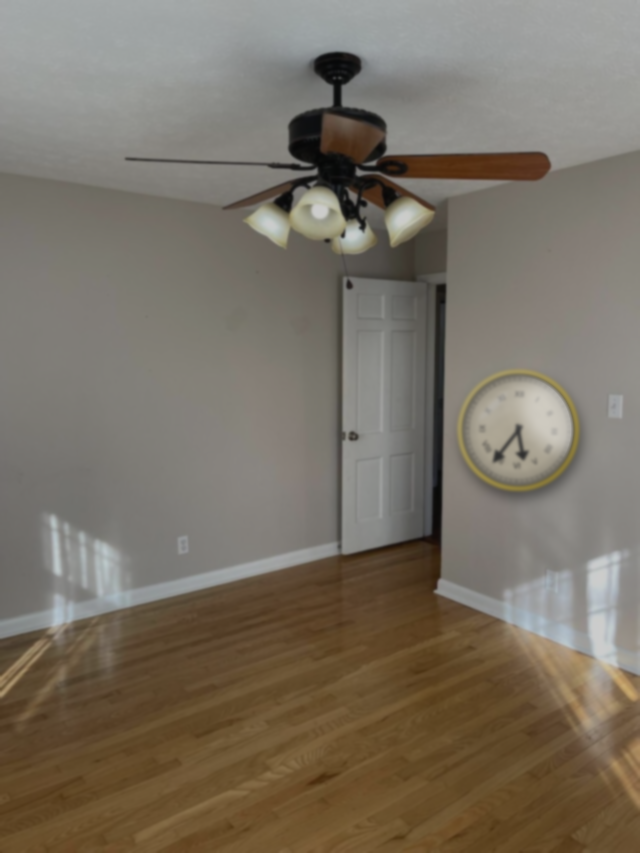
5:36
